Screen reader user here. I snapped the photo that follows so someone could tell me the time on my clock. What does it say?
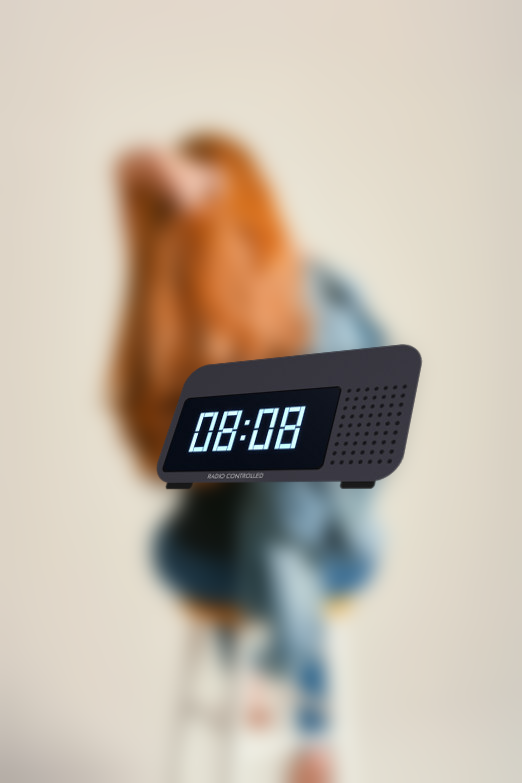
8:08
